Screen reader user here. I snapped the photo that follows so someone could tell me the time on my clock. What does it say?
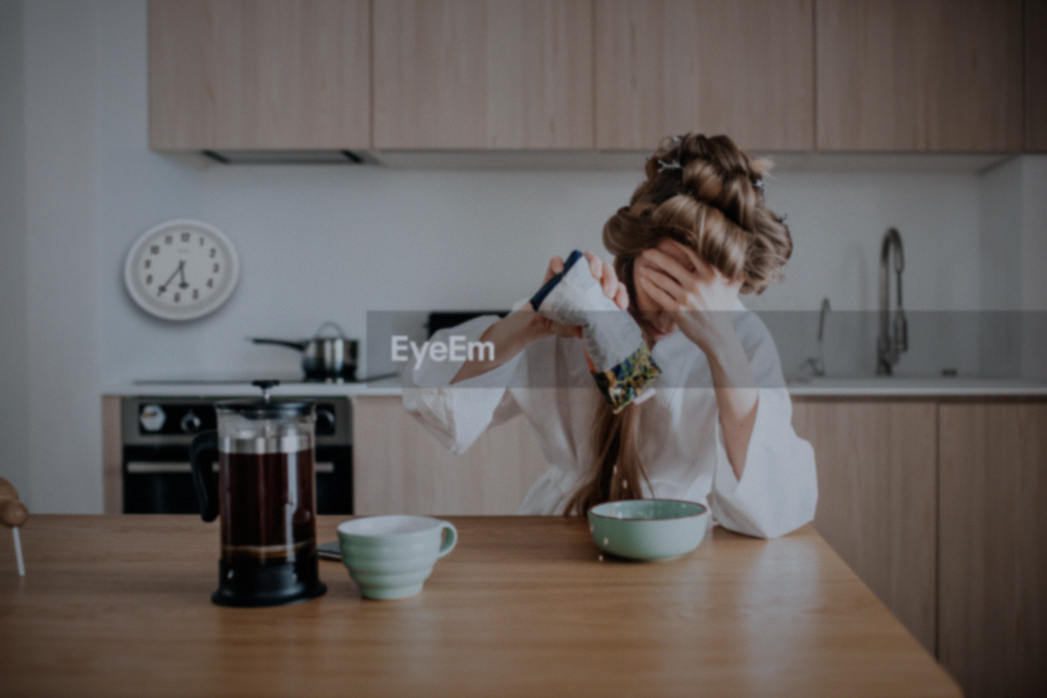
5:35
